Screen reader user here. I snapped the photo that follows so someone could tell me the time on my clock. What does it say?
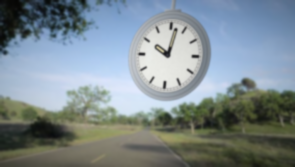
10:02
